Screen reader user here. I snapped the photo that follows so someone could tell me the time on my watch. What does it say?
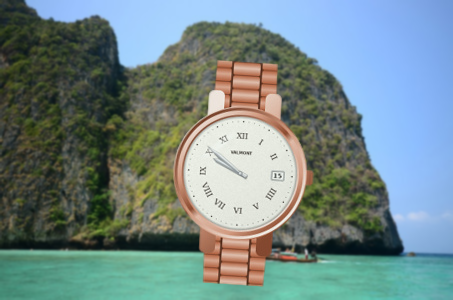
9:51
